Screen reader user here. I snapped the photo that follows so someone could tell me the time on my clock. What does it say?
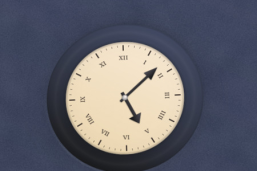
5:08
